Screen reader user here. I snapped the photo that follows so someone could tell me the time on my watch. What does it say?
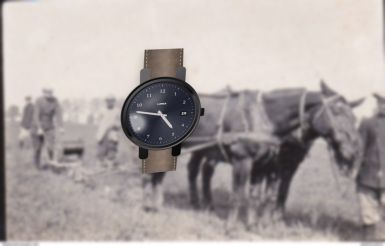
4:47
